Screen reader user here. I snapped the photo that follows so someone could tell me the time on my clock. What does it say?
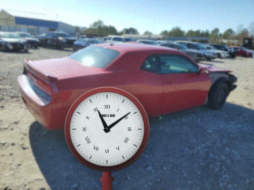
11:09
